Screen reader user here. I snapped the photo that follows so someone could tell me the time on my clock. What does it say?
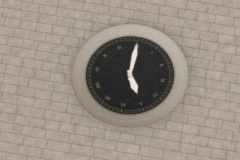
5:00
